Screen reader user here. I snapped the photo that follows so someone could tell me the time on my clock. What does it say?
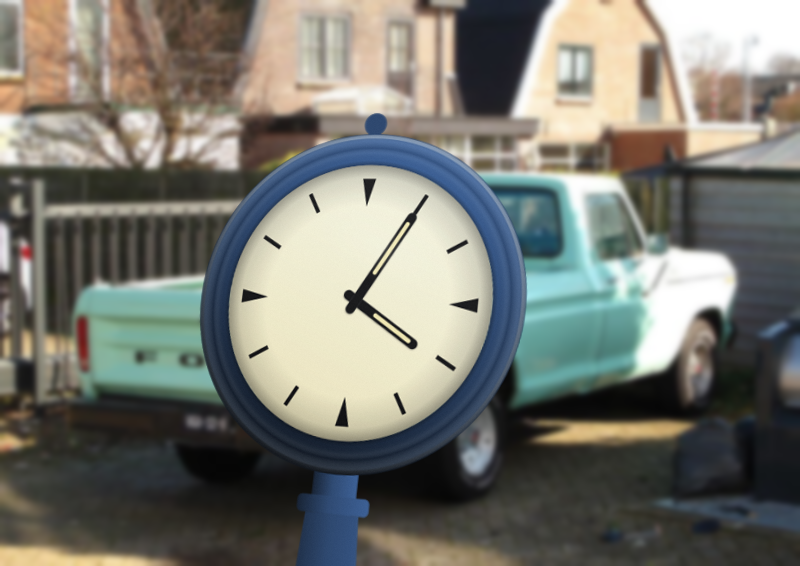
4:05
